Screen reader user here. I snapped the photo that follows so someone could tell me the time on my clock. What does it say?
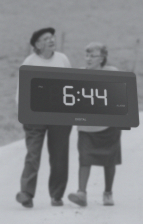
6:44
